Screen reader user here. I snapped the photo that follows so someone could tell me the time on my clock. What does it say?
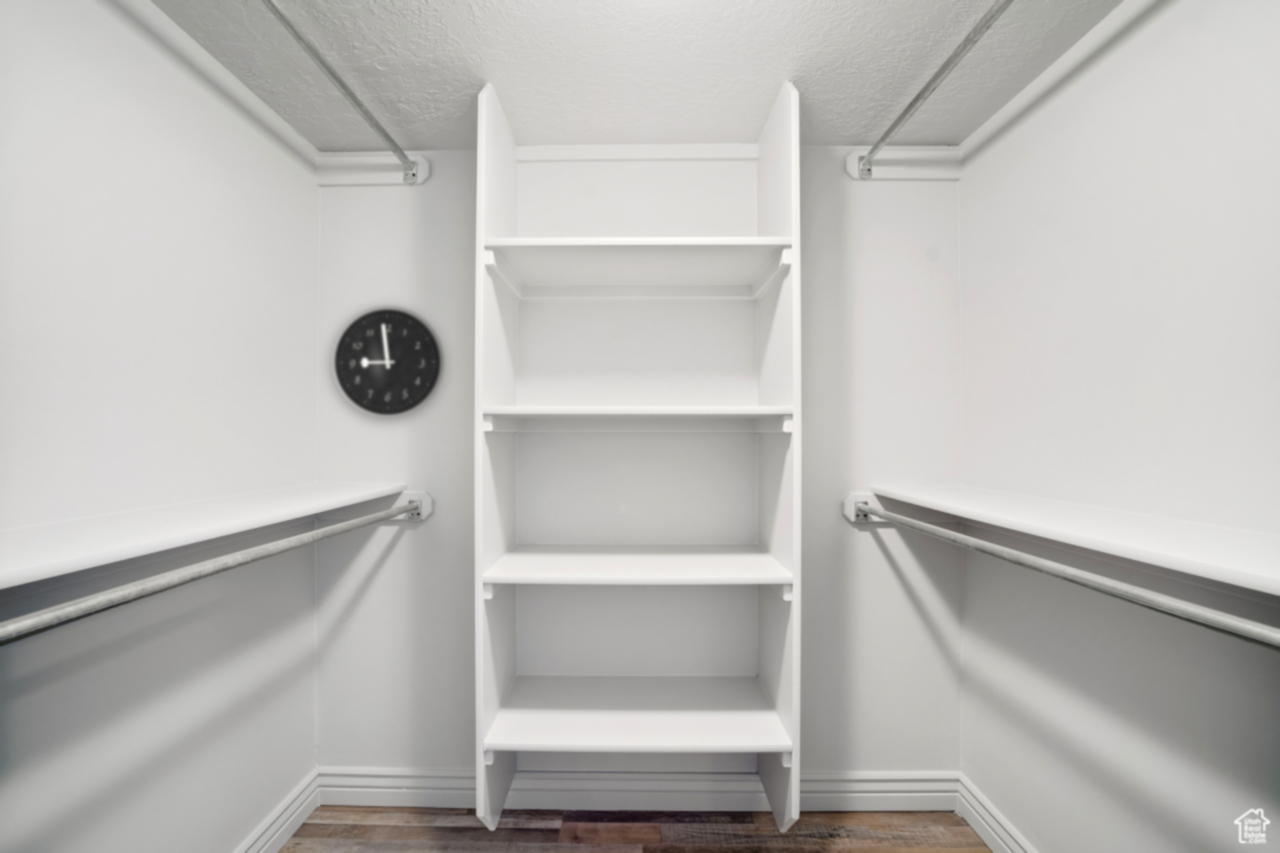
8:59
